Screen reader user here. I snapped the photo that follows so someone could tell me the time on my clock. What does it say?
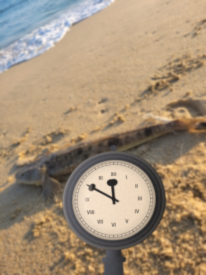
11:50
